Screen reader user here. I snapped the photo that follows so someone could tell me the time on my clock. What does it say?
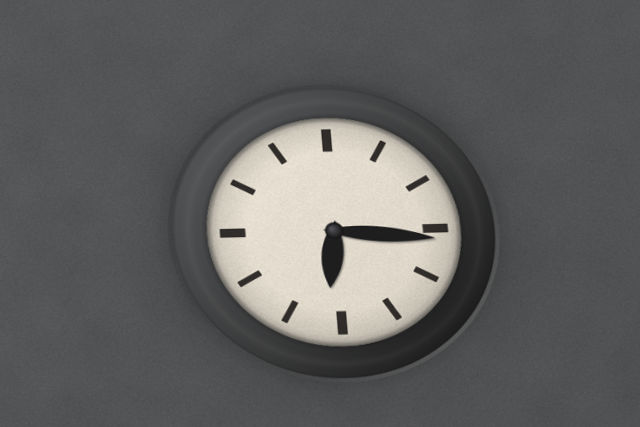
6:16
